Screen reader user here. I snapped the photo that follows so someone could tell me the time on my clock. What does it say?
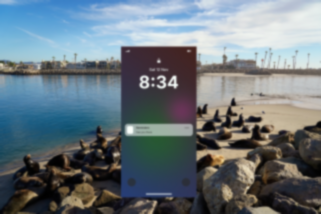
8:34
